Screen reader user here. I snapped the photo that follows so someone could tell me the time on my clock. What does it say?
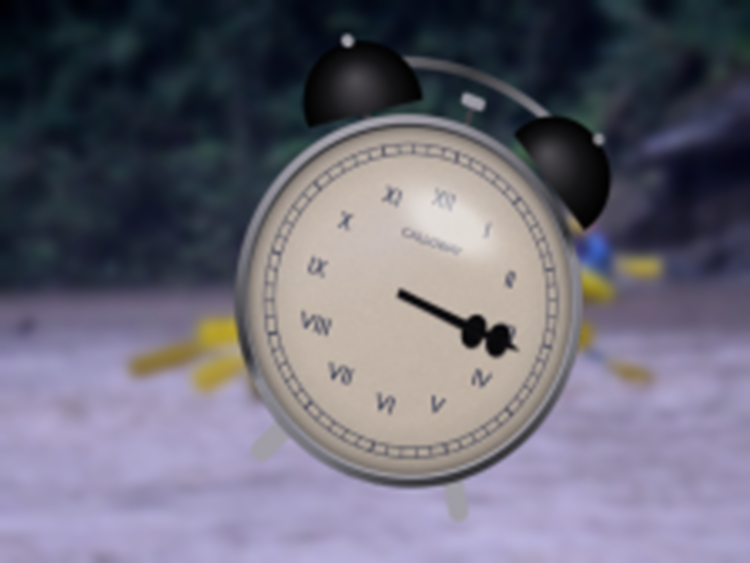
3:16
